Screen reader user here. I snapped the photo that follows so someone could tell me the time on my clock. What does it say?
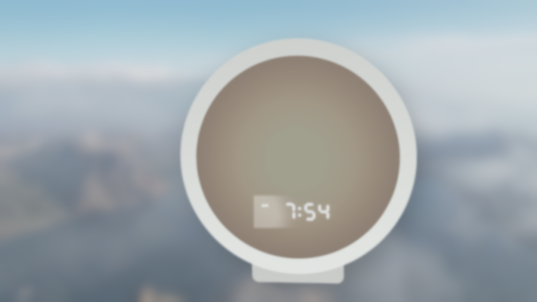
7:54
